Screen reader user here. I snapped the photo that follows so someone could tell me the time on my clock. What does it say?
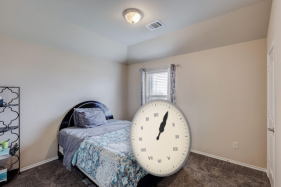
1:05
